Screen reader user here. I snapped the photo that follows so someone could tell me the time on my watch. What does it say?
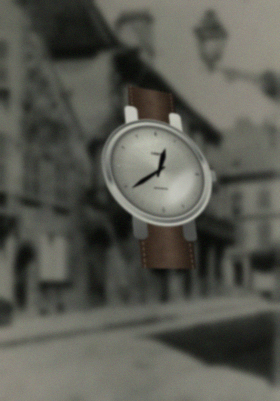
12:39
